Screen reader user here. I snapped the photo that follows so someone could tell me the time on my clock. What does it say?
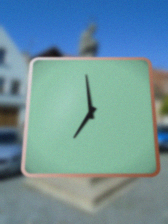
6:59
